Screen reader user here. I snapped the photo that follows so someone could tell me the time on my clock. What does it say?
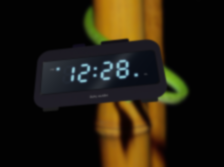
12:28
